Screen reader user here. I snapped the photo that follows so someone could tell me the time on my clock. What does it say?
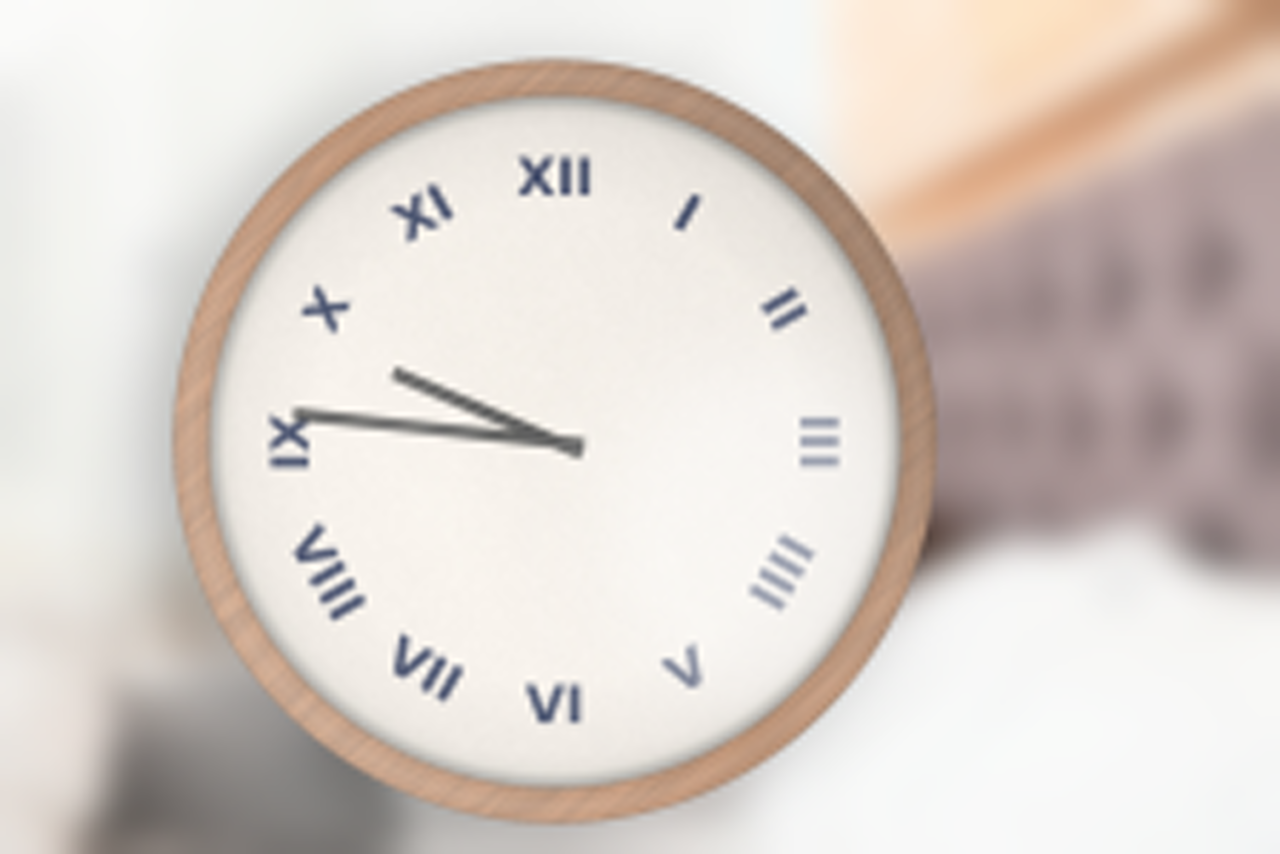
9:46
